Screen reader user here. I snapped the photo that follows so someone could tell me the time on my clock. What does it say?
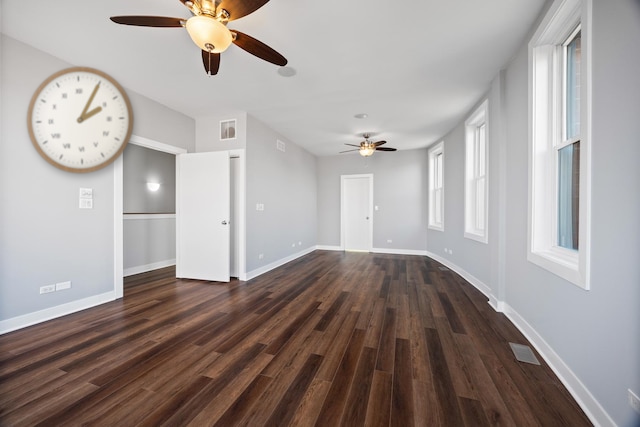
2:05
